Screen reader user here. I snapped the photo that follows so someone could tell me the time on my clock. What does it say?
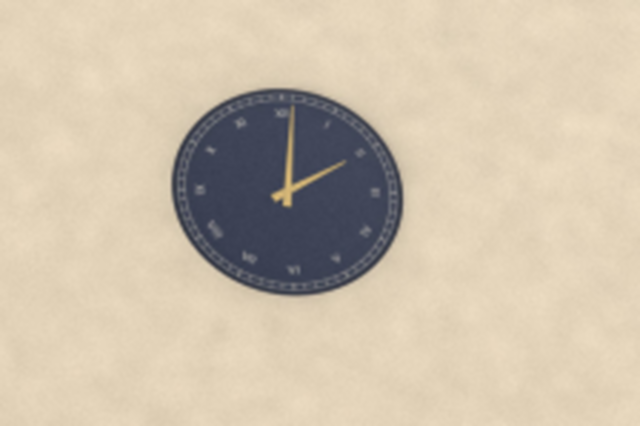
2:01
